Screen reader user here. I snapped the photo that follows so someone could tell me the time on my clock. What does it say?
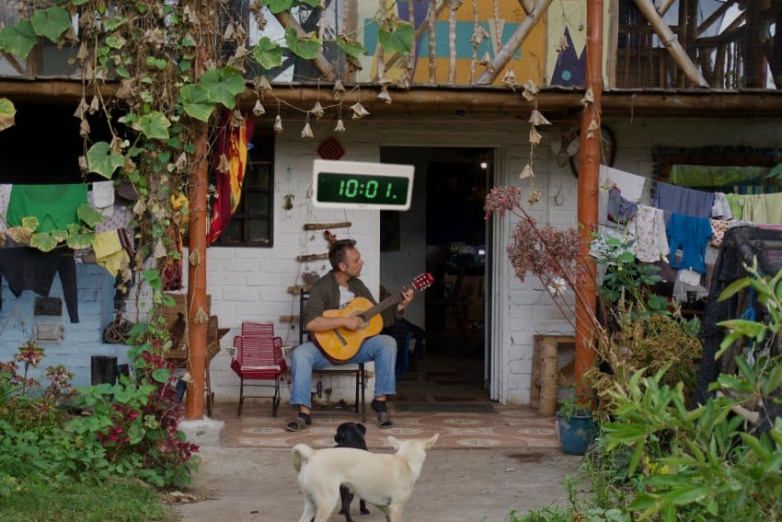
10:01
